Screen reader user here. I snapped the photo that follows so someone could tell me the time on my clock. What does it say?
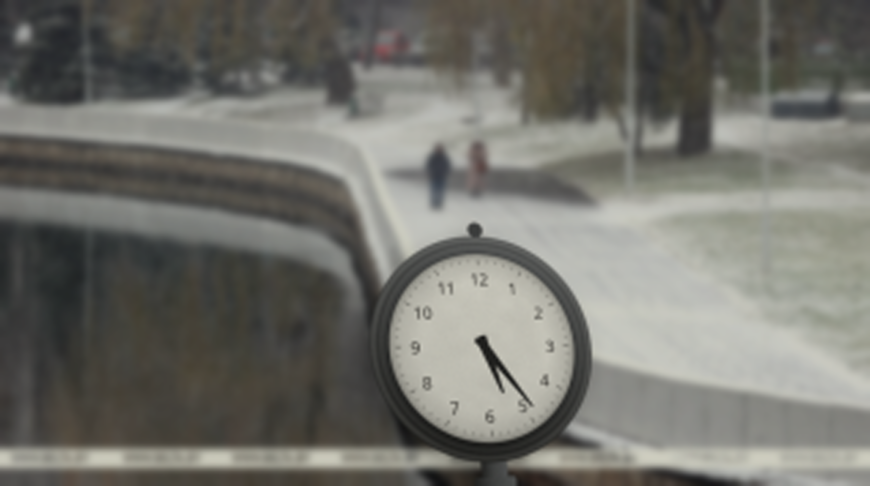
5:24
